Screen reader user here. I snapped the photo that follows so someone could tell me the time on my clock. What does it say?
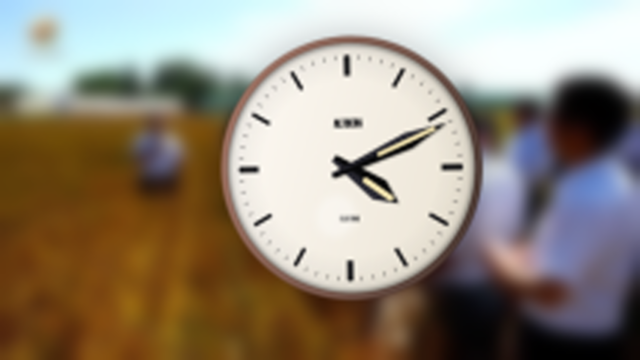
4:11
